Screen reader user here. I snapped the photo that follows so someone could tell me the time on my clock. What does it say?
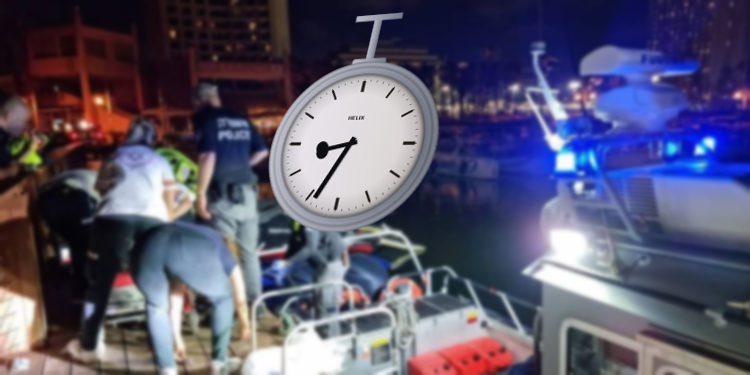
8:34
